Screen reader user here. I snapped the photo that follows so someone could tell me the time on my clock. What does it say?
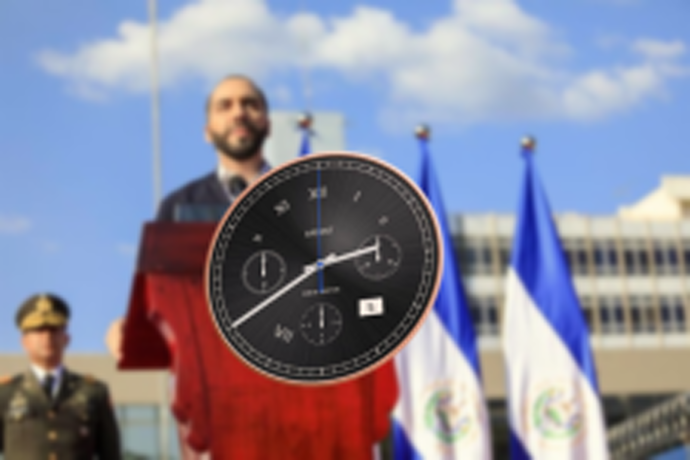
2:40
